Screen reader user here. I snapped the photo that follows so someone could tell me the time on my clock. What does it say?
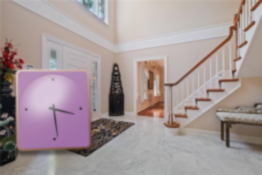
3:29
